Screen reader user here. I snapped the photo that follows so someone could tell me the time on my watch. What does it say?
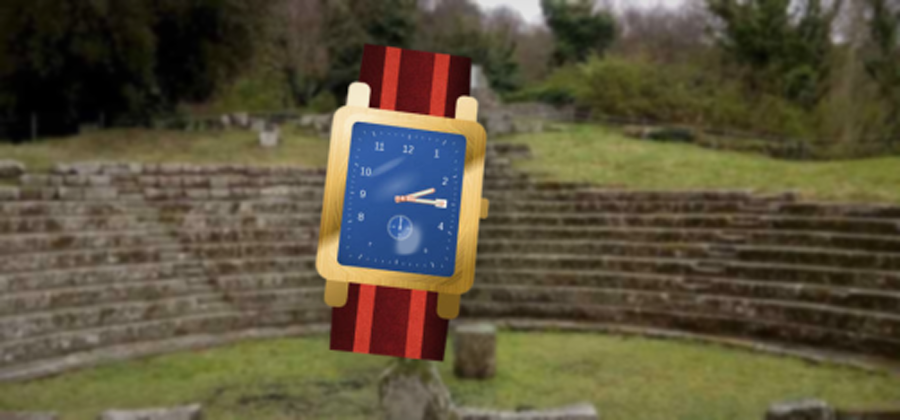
2:15
